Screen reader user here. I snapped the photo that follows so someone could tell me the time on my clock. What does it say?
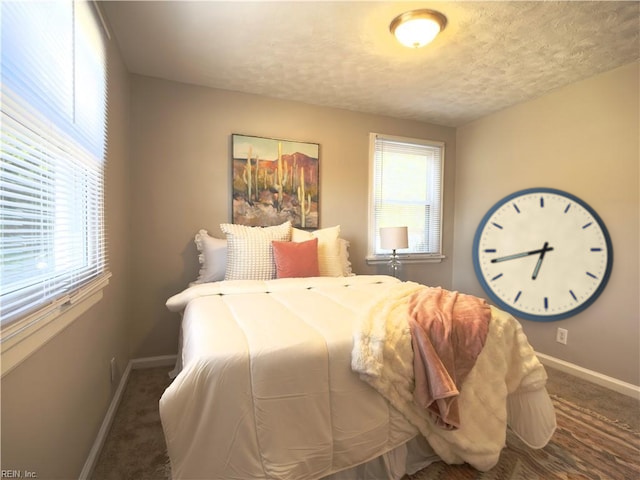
6:43
